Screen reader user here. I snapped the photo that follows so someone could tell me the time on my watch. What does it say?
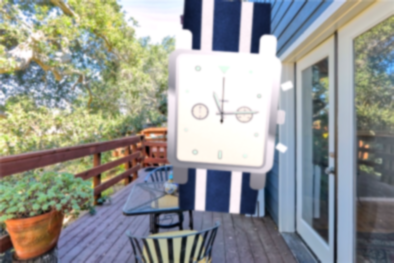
11:14
